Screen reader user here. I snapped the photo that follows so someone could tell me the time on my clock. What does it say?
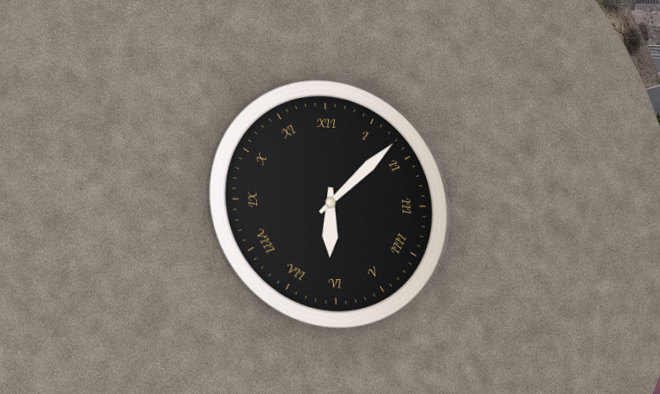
6:08
